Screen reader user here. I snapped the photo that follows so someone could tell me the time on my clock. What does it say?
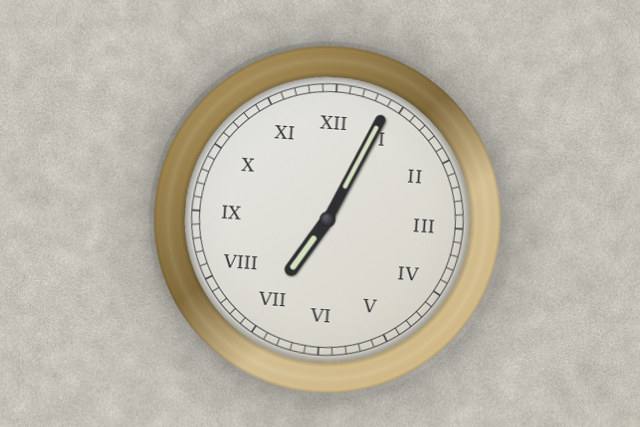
7:04
